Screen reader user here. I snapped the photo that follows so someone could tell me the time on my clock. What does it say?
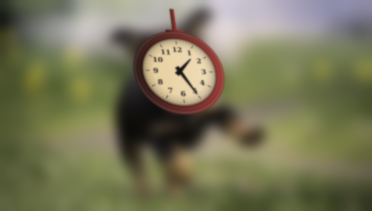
1:25
